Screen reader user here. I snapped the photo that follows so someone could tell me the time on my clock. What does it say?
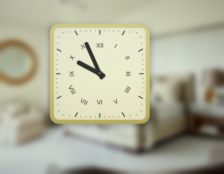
9:56
